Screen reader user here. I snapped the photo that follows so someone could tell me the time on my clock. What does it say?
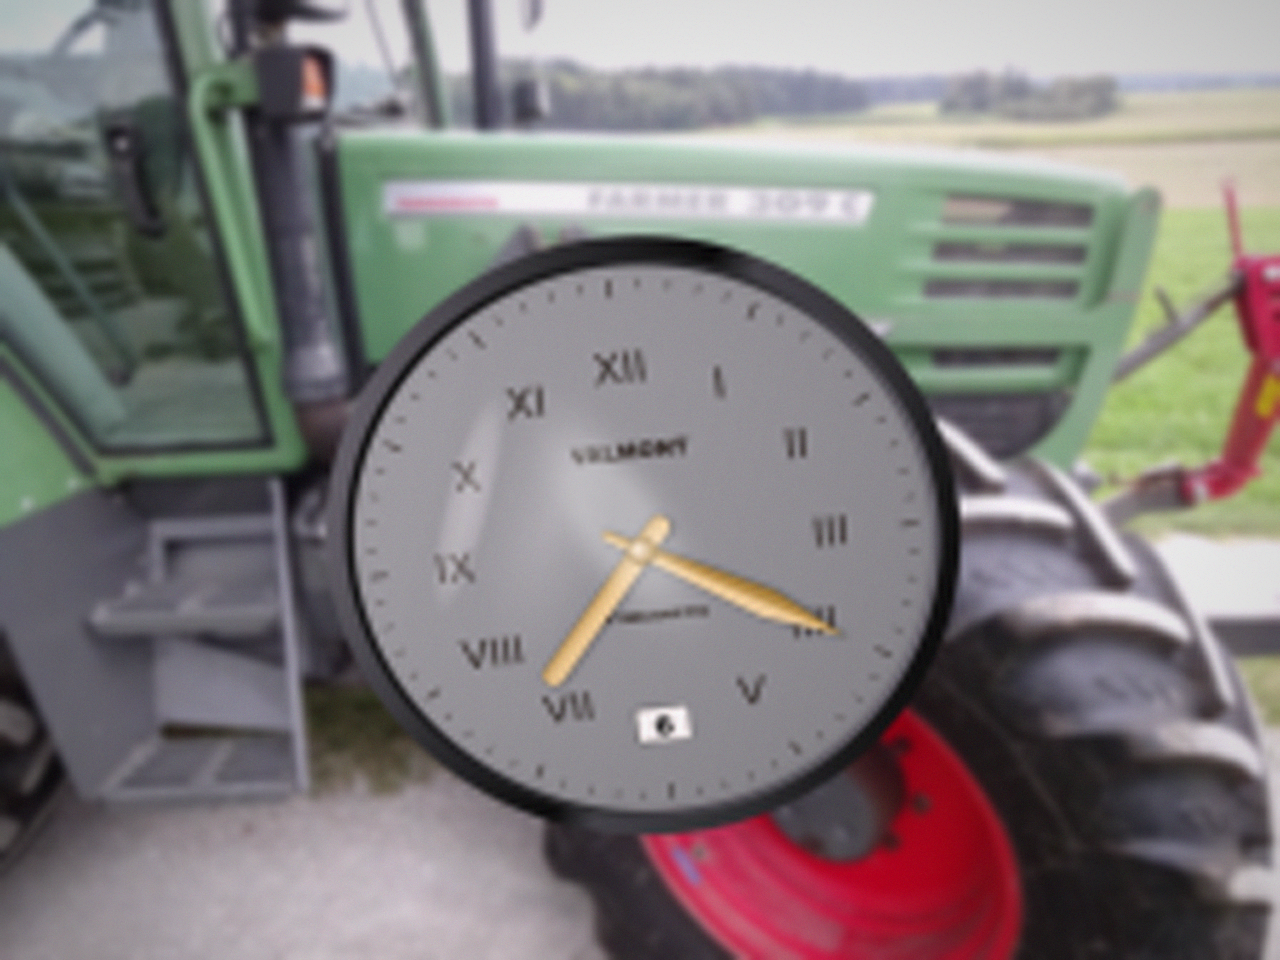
7:20
